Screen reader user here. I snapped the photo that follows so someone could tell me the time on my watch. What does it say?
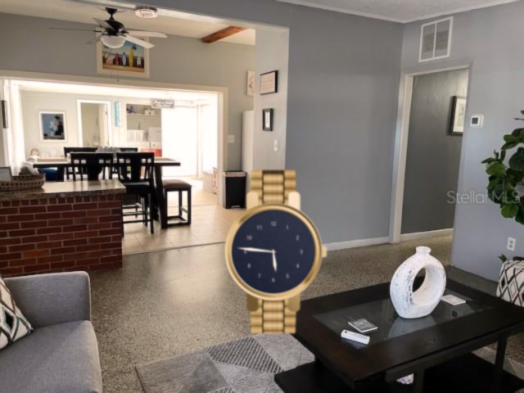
5:46
